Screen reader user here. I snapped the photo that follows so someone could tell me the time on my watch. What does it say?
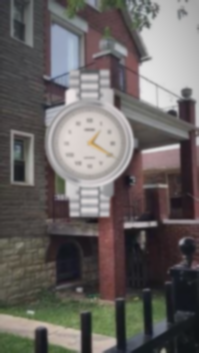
1:20
